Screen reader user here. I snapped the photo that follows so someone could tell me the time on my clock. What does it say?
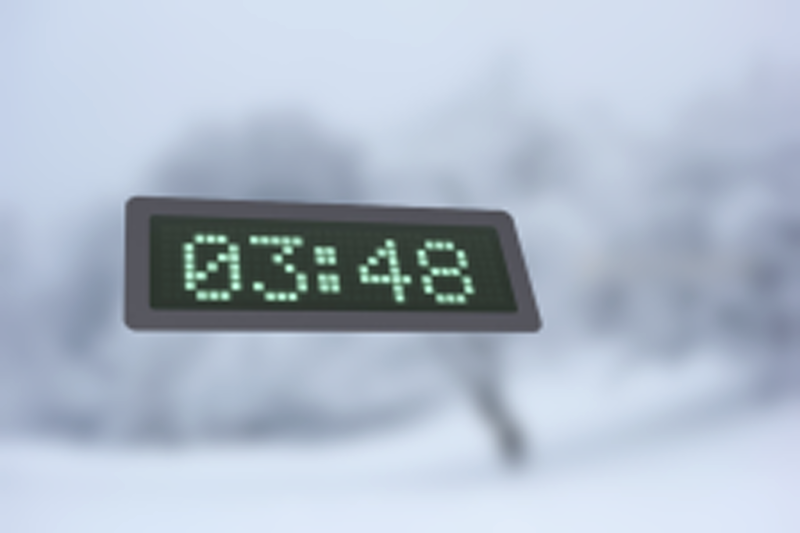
3:48
